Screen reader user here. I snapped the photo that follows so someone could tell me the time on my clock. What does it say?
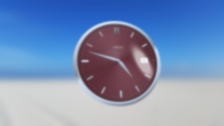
4:48
